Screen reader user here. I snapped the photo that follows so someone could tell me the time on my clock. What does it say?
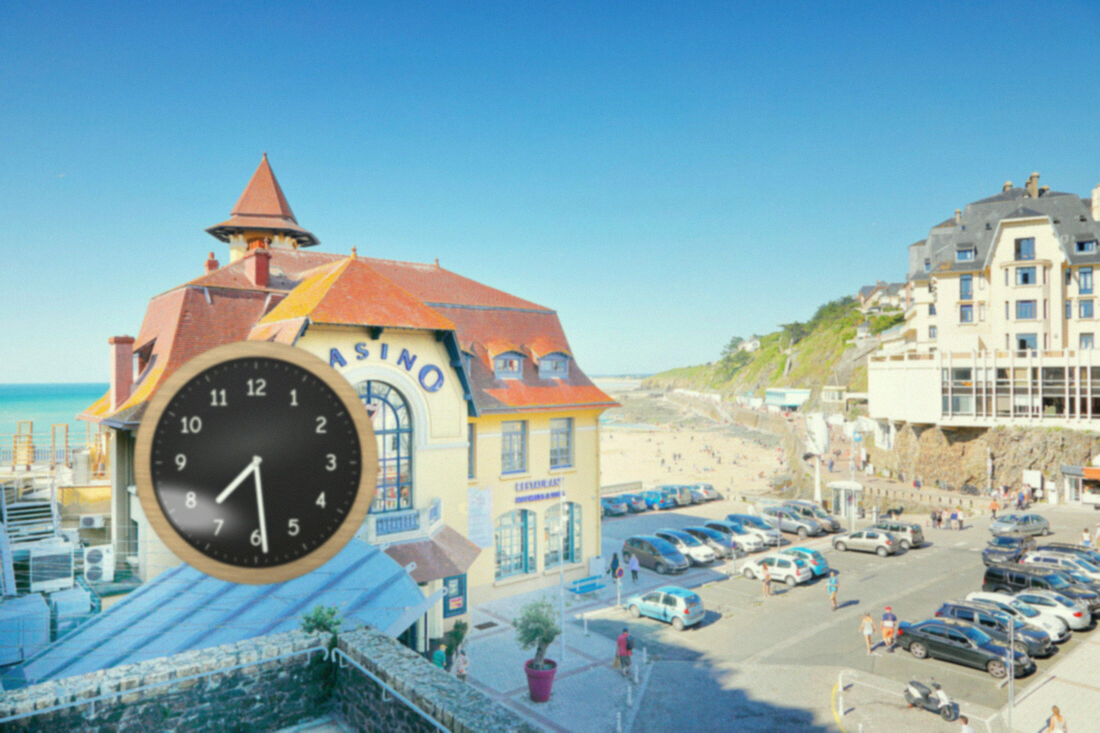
7:29
